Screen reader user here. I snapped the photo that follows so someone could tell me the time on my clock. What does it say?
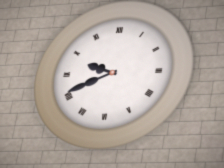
9:41
